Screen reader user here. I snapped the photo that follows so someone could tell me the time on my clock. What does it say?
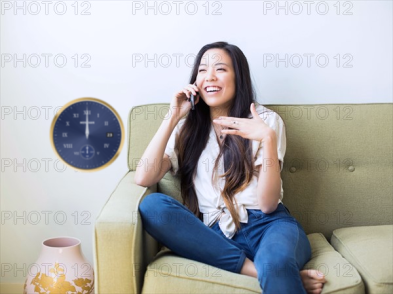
12:00
